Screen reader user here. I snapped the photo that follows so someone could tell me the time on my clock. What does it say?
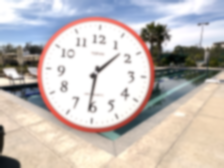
1:31
